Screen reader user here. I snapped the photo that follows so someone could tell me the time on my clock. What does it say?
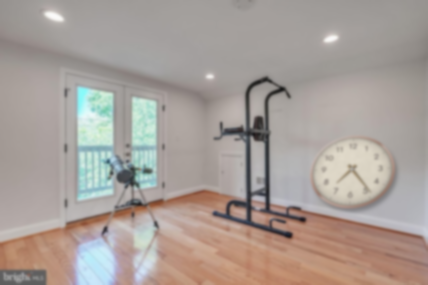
7:24
